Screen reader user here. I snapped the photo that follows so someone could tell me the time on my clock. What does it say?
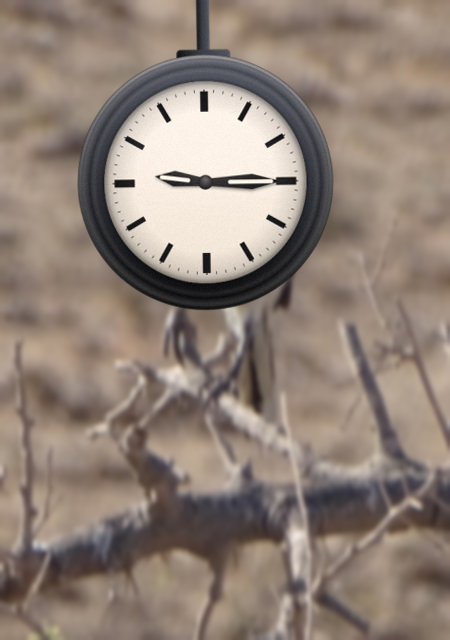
9:15
